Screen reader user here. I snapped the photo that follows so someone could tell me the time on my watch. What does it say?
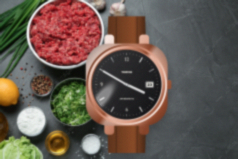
3:50
